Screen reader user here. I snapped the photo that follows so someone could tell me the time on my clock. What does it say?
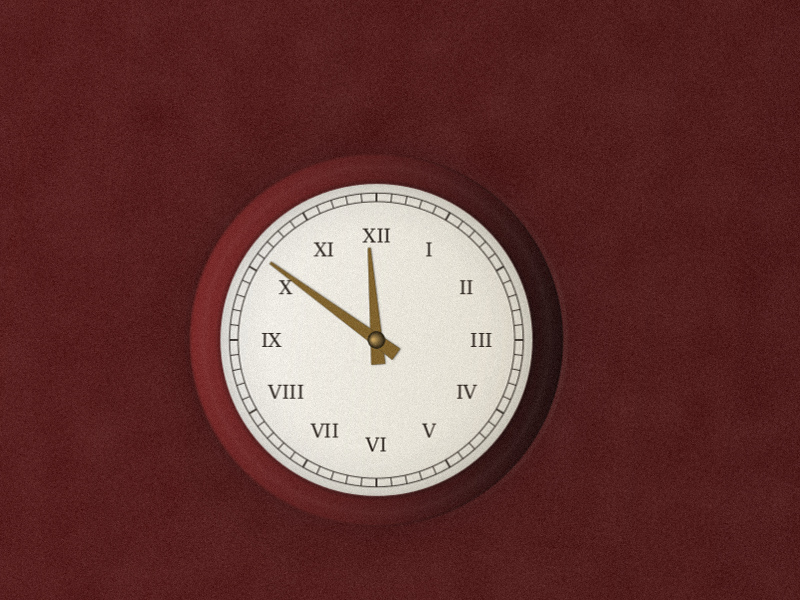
11:51
